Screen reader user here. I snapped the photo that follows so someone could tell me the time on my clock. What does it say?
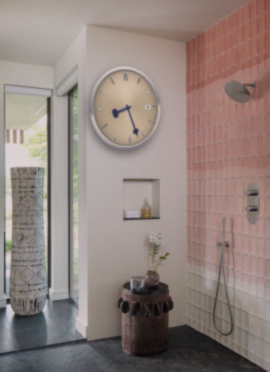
8:27
